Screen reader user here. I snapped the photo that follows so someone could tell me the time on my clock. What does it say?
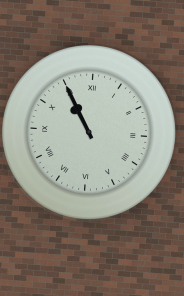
10:55
